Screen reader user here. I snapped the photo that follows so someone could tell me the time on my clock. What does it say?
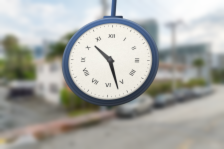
10:27
